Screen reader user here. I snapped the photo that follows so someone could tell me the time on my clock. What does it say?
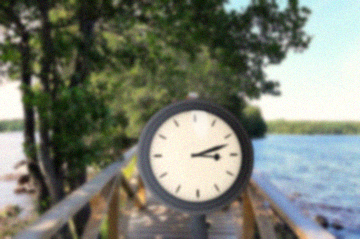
3:12
